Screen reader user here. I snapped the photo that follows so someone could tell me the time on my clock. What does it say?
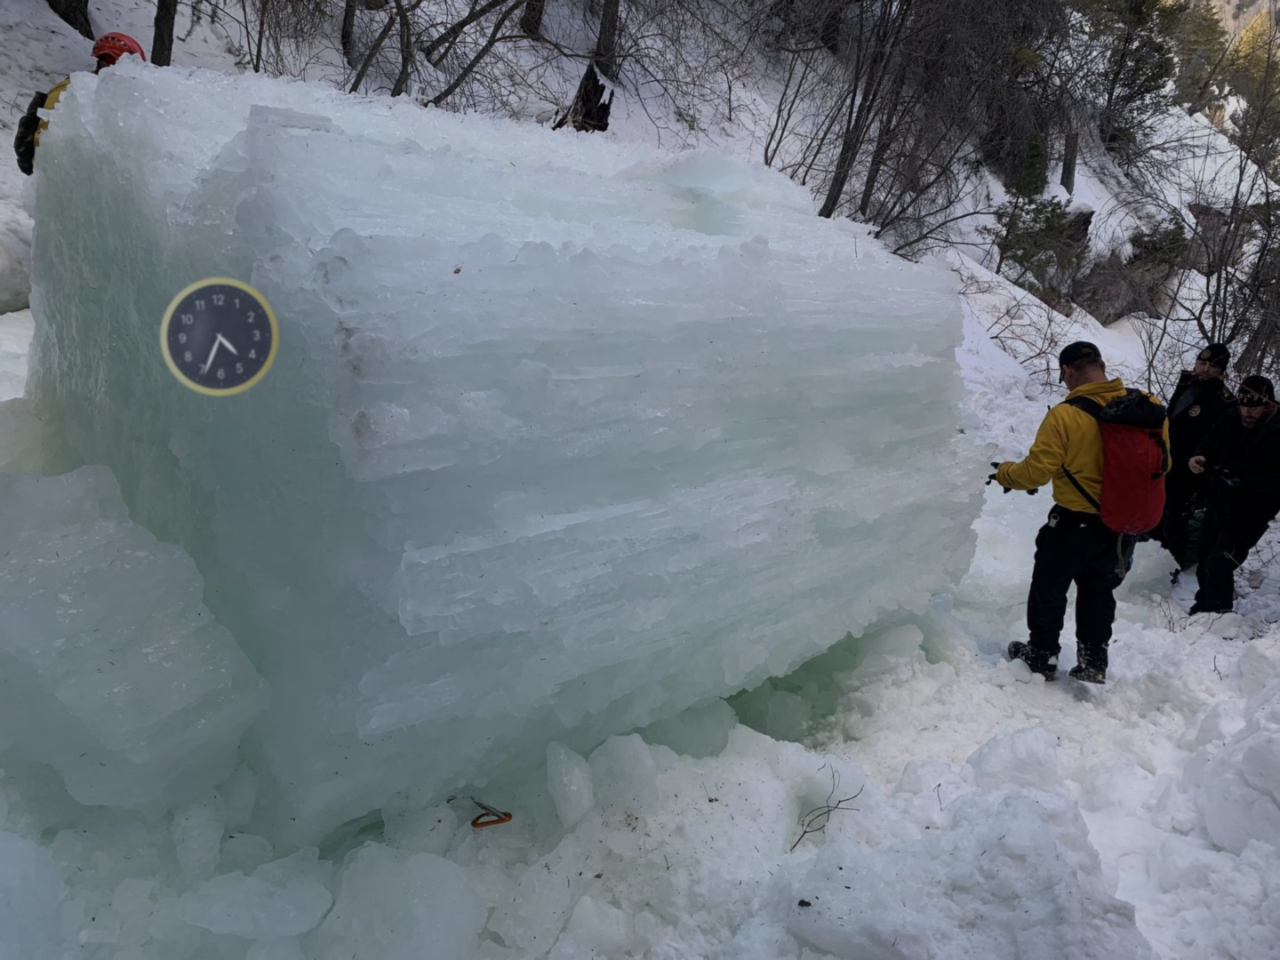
4:34
